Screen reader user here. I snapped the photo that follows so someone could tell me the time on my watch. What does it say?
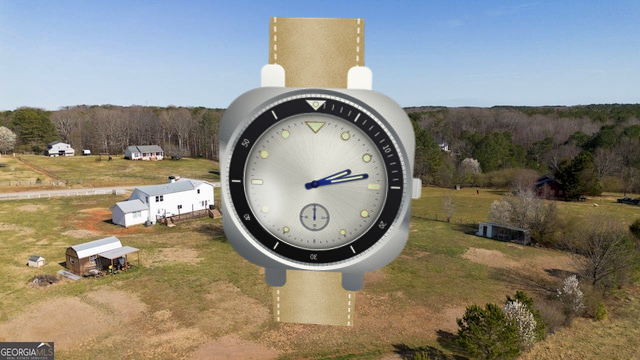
2:13
